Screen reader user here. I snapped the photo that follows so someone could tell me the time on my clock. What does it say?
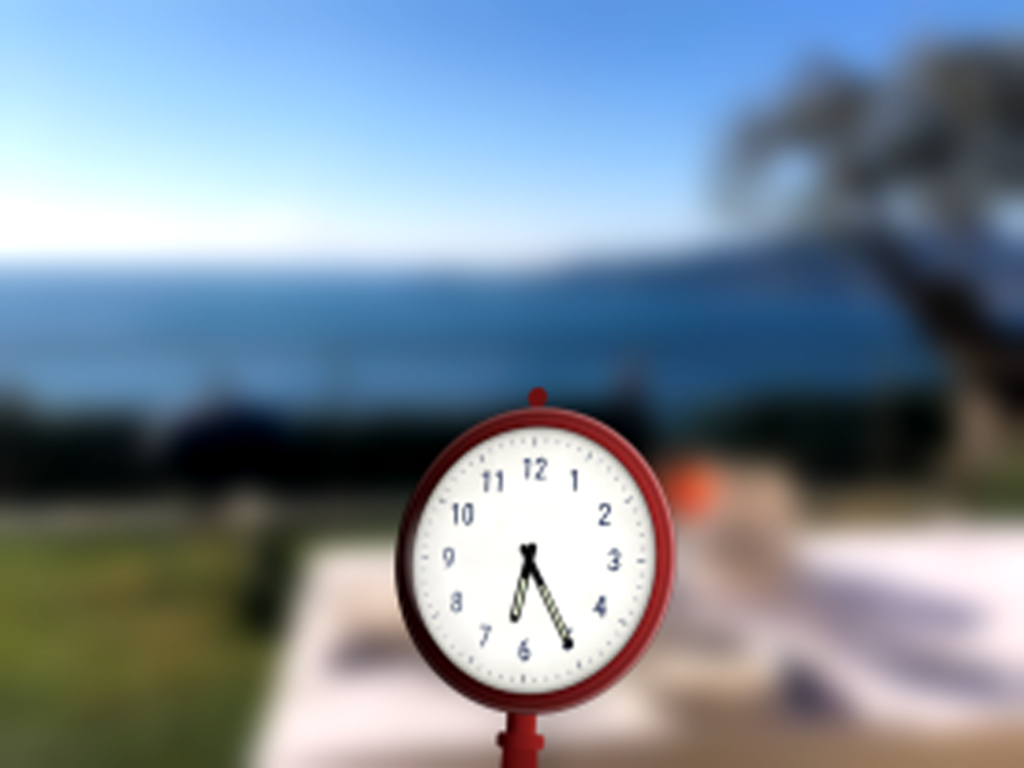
6:25
